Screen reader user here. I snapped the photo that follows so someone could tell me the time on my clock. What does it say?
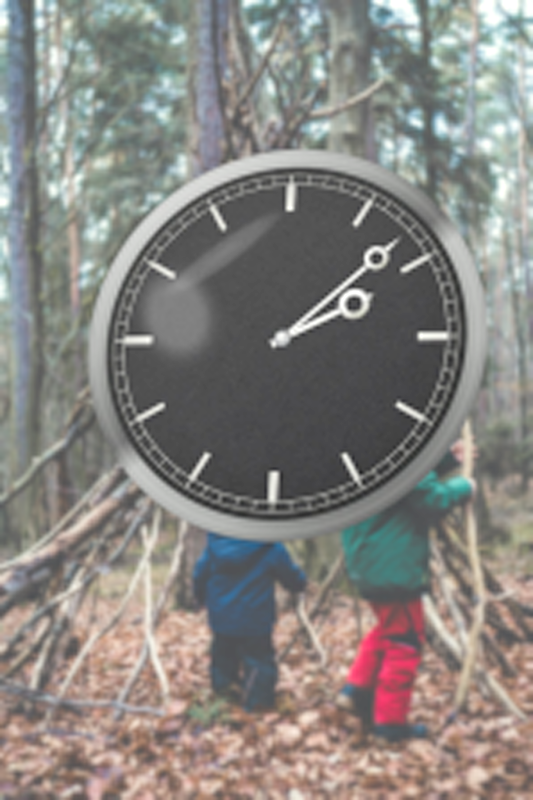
2:08
